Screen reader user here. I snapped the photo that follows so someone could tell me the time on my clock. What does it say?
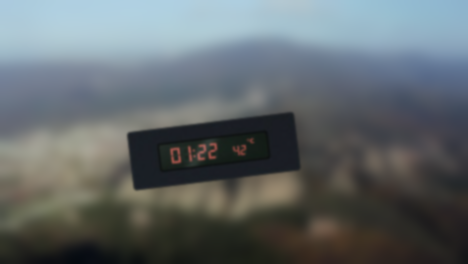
1:22
